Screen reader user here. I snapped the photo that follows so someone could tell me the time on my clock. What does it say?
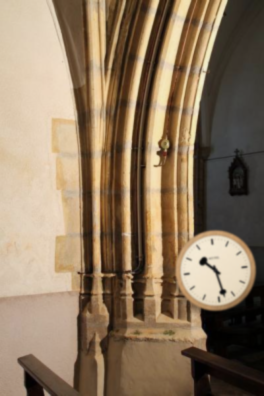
10:28
